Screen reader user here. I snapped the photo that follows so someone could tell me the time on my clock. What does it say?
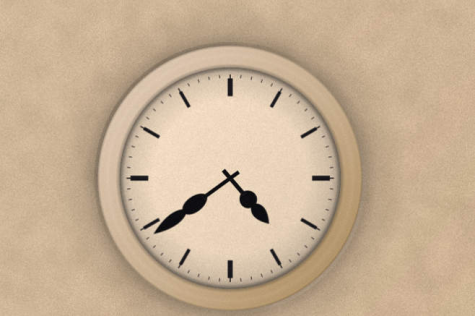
4:39
